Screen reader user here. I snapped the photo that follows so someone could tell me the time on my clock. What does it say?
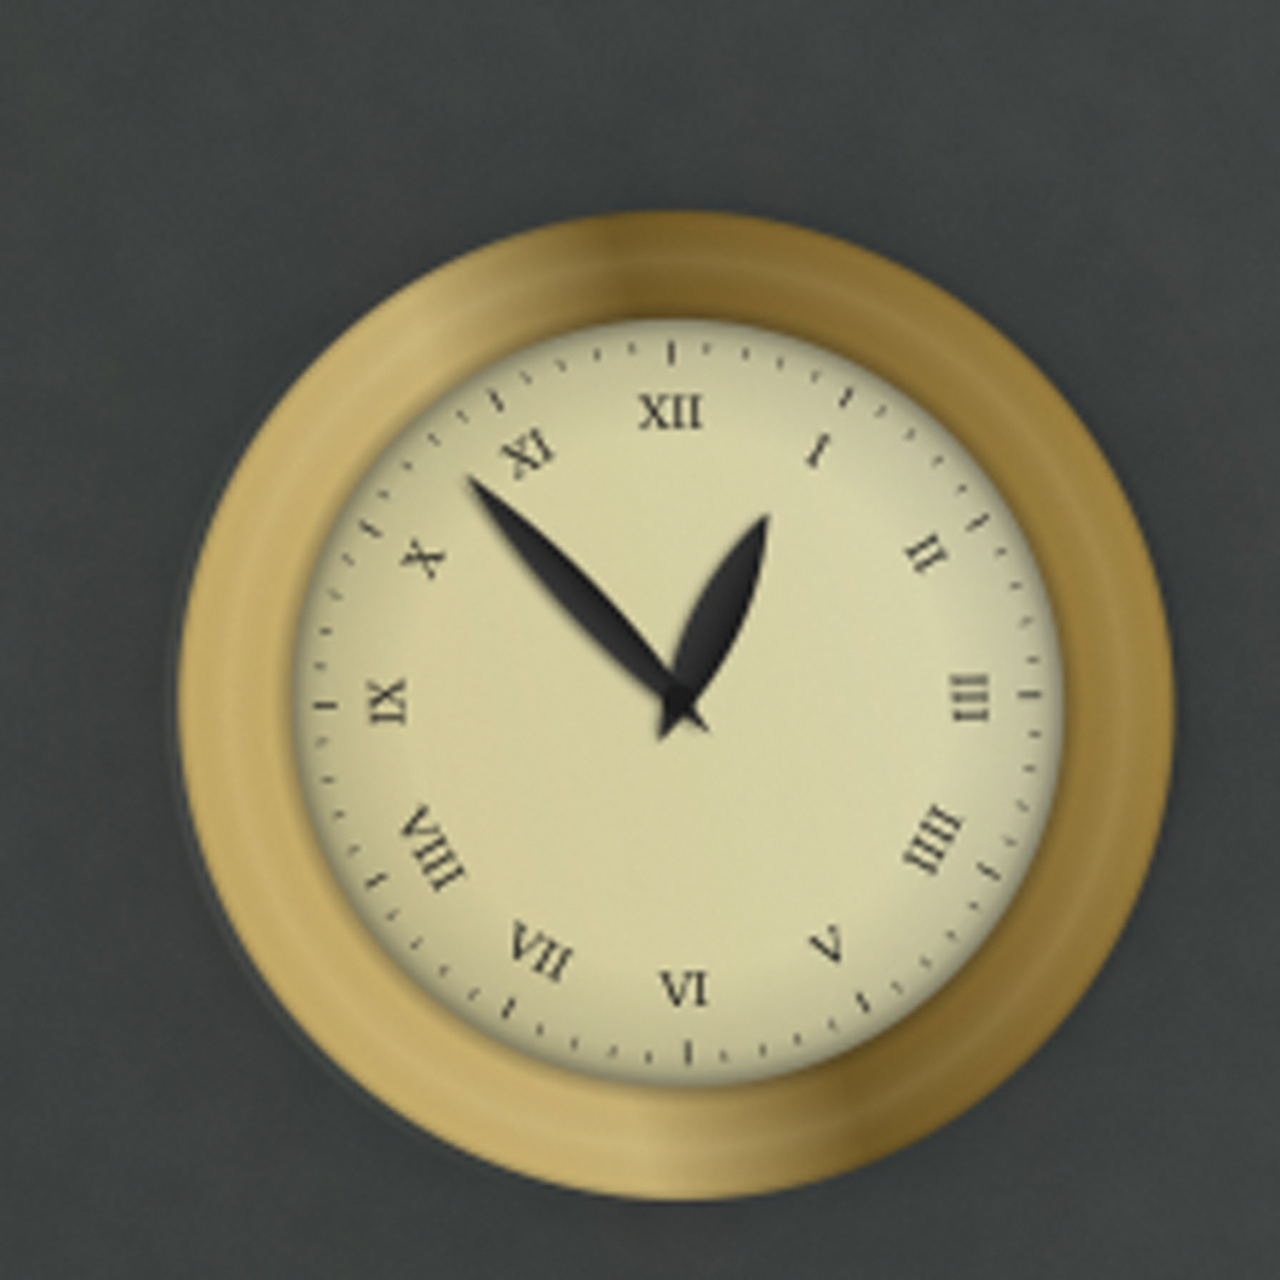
12:53
